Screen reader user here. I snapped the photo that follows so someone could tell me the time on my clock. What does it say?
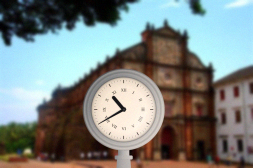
10:40
